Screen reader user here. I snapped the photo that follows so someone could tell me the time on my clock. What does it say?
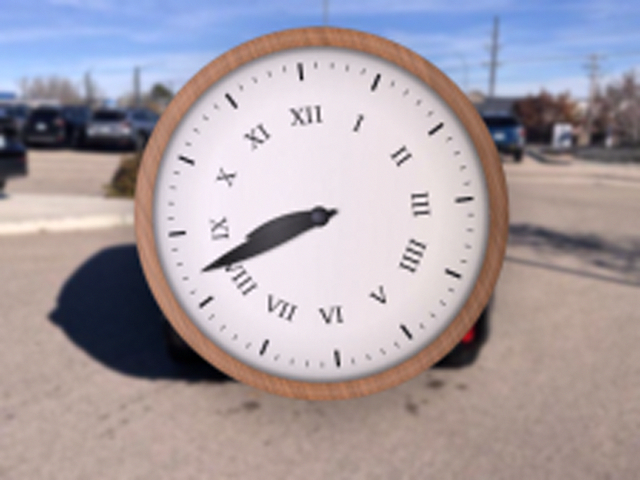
8:42
